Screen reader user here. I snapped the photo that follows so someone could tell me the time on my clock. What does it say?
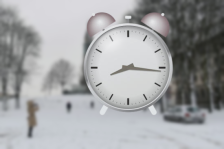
8:16
